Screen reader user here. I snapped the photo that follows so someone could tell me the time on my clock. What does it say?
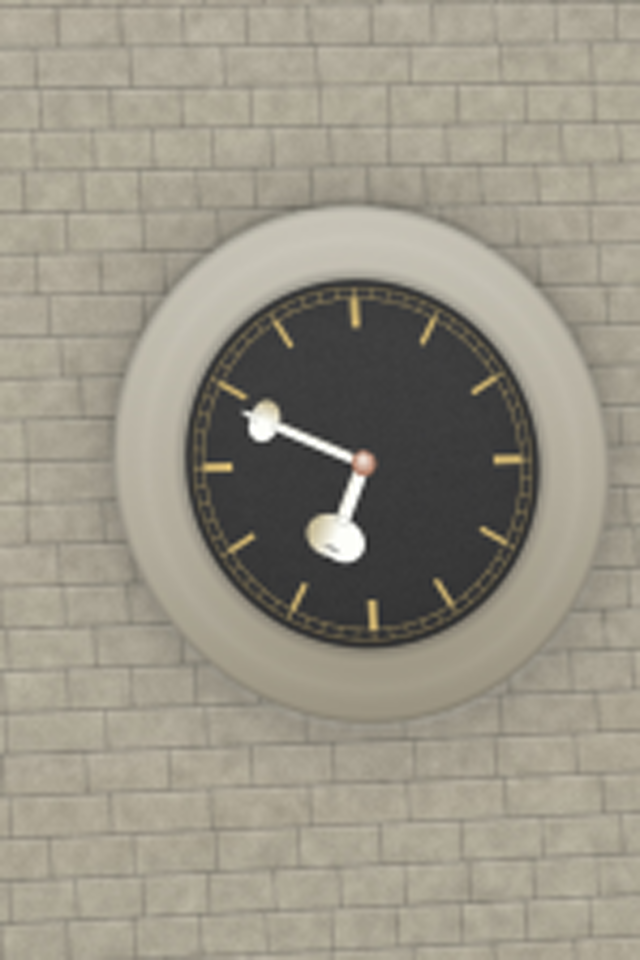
6:49
